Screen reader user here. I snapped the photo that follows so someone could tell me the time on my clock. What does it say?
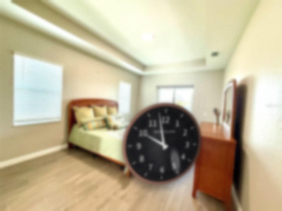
9:58
